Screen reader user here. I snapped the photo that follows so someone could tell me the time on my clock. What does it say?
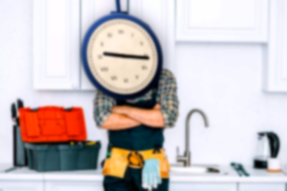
9:16
